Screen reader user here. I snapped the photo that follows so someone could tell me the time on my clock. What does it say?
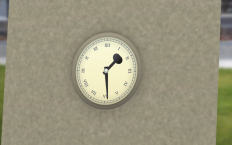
1:29
